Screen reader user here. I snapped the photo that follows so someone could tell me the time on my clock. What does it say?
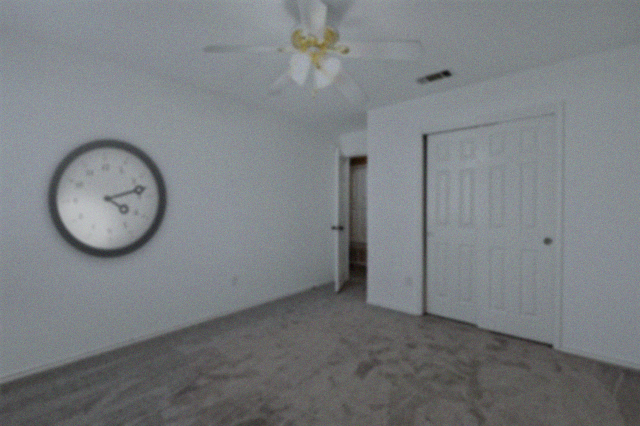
4:13
